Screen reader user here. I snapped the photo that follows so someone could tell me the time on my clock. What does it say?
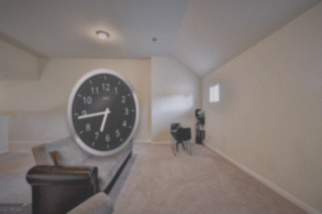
6:44
